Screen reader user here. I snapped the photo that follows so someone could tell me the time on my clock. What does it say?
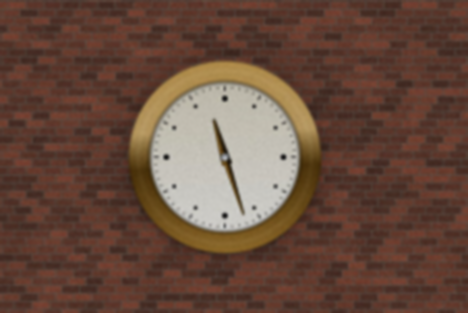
11:27
